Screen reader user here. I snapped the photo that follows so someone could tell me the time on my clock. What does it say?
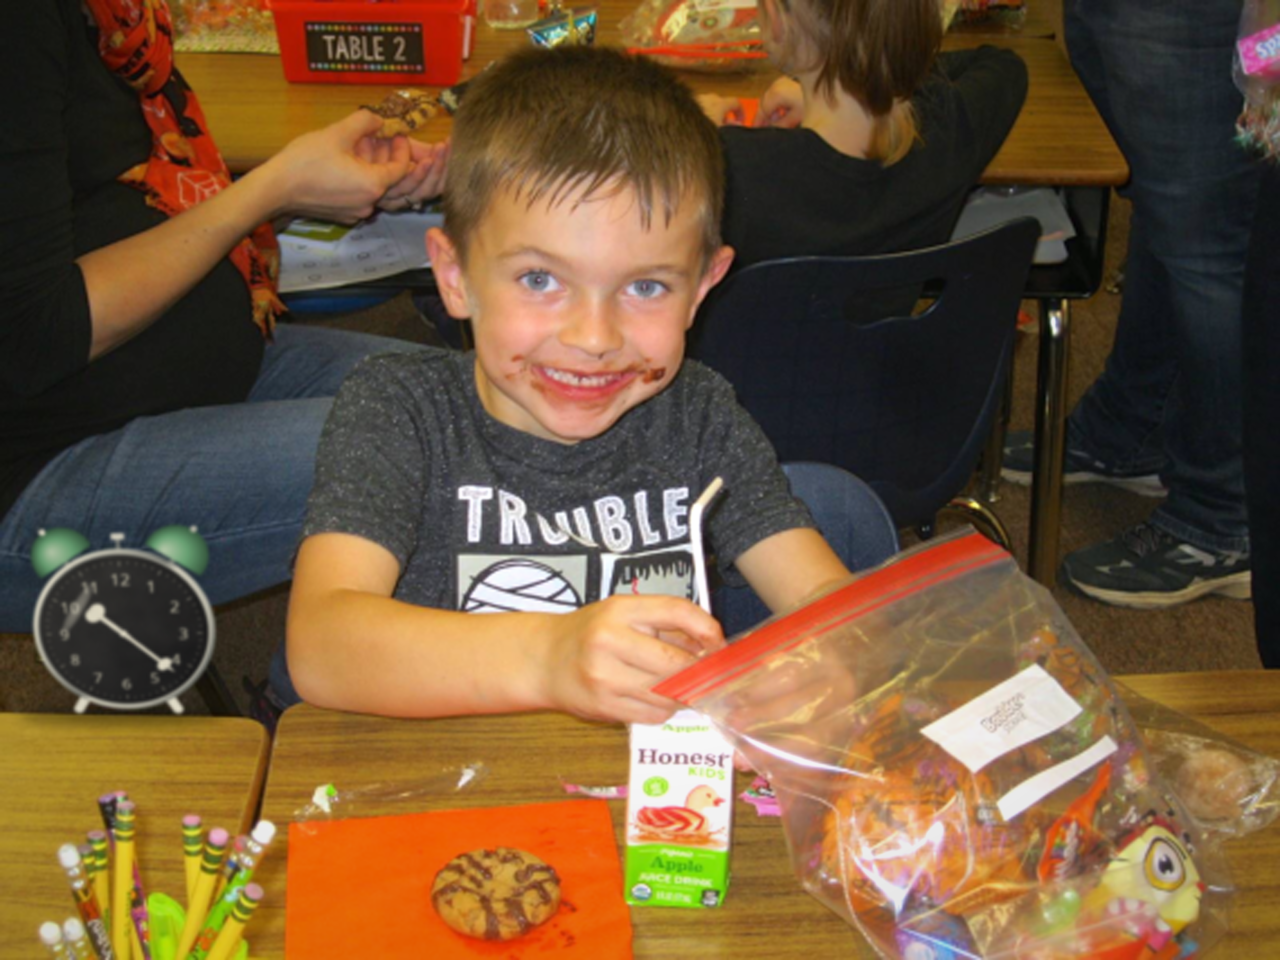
10:22
